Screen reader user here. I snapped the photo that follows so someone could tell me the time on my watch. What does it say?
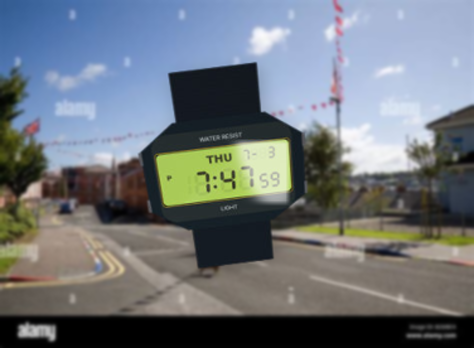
7:47:59
